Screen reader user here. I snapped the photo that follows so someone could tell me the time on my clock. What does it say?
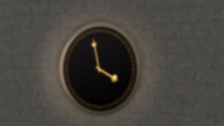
3:58
